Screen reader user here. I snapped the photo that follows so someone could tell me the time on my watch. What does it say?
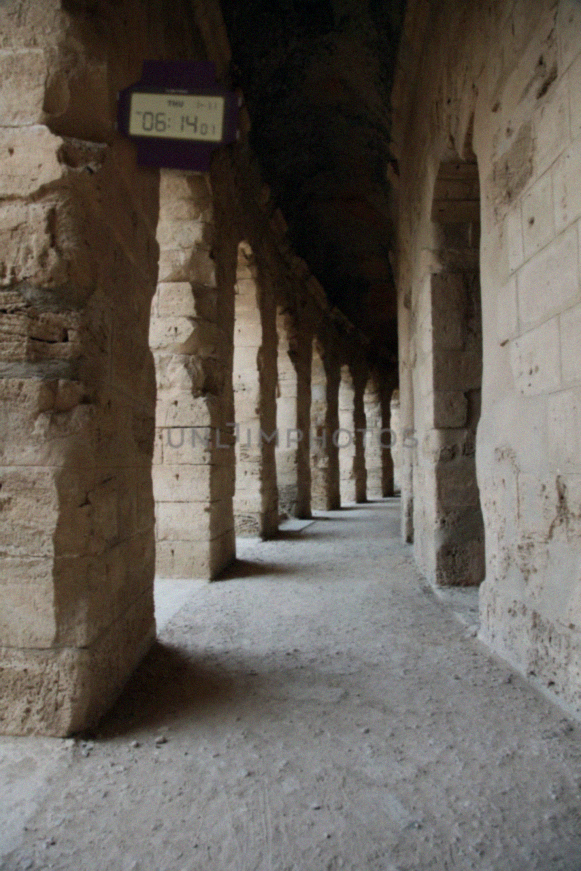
6:14
